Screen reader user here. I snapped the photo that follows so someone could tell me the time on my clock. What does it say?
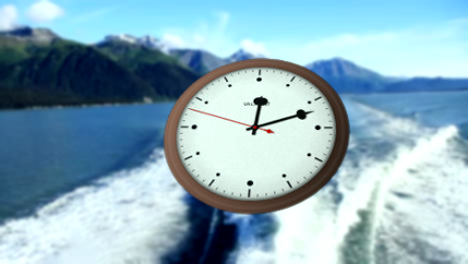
12:11:48
